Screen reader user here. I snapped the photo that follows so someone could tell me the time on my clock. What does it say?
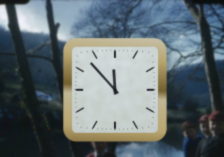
11:53
